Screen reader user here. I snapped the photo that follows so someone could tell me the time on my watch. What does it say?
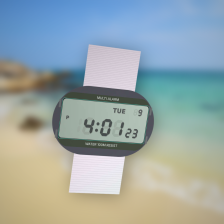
4:01:23
